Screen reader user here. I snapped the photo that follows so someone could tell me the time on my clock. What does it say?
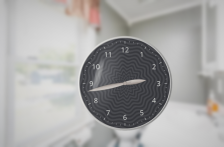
2:43
